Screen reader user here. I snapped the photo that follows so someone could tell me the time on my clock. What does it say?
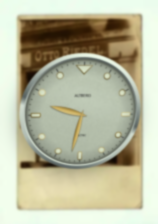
9:32
